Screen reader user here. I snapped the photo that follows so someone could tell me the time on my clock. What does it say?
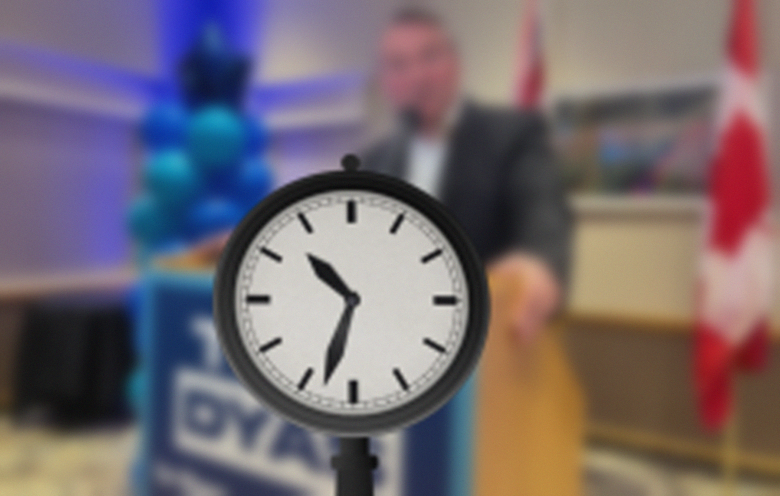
10:33
